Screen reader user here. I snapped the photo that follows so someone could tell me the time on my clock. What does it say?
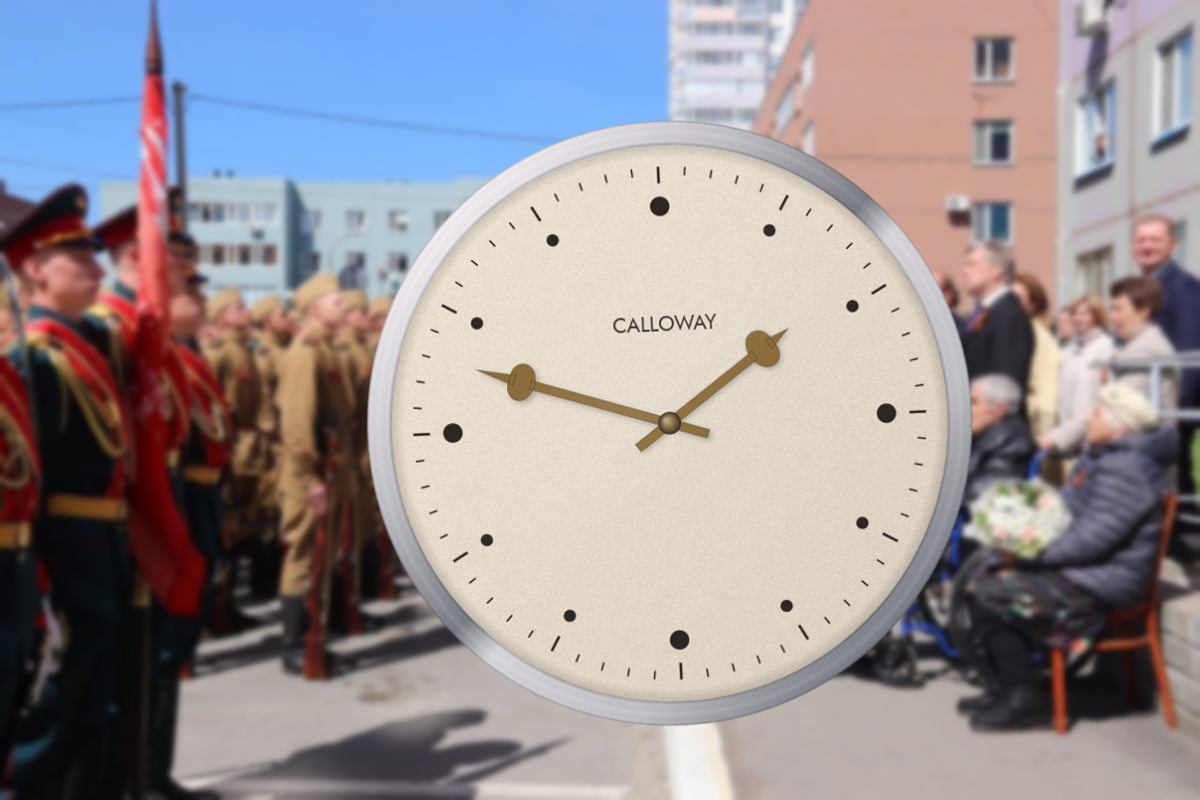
1:48
